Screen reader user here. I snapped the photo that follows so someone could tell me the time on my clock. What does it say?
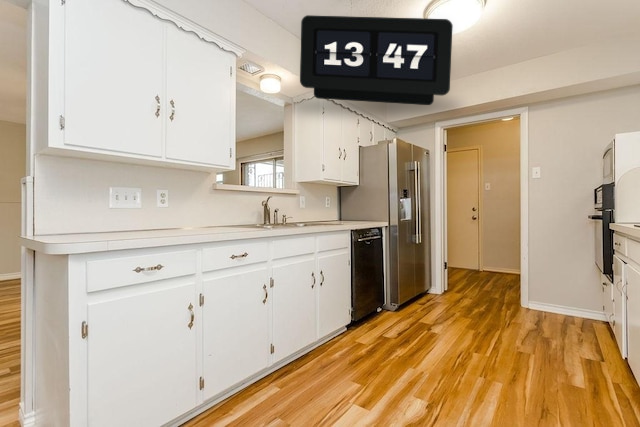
13:47
